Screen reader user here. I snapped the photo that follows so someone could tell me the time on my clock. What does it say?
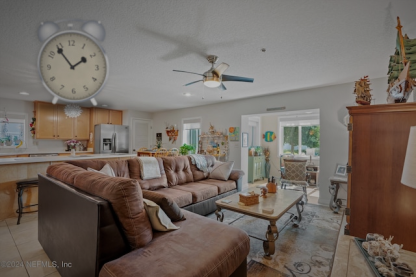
1:54
